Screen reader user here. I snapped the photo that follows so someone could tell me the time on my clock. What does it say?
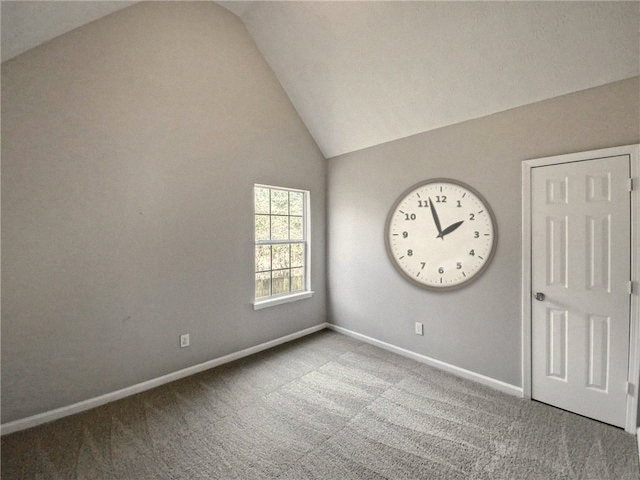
1:57
